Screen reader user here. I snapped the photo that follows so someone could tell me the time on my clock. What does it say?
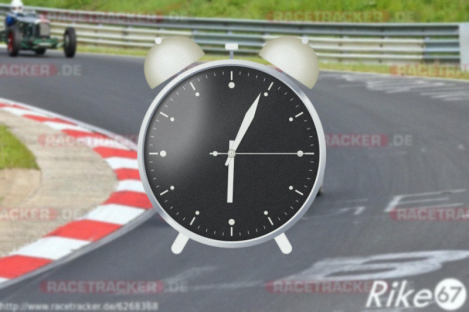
6:04:15
